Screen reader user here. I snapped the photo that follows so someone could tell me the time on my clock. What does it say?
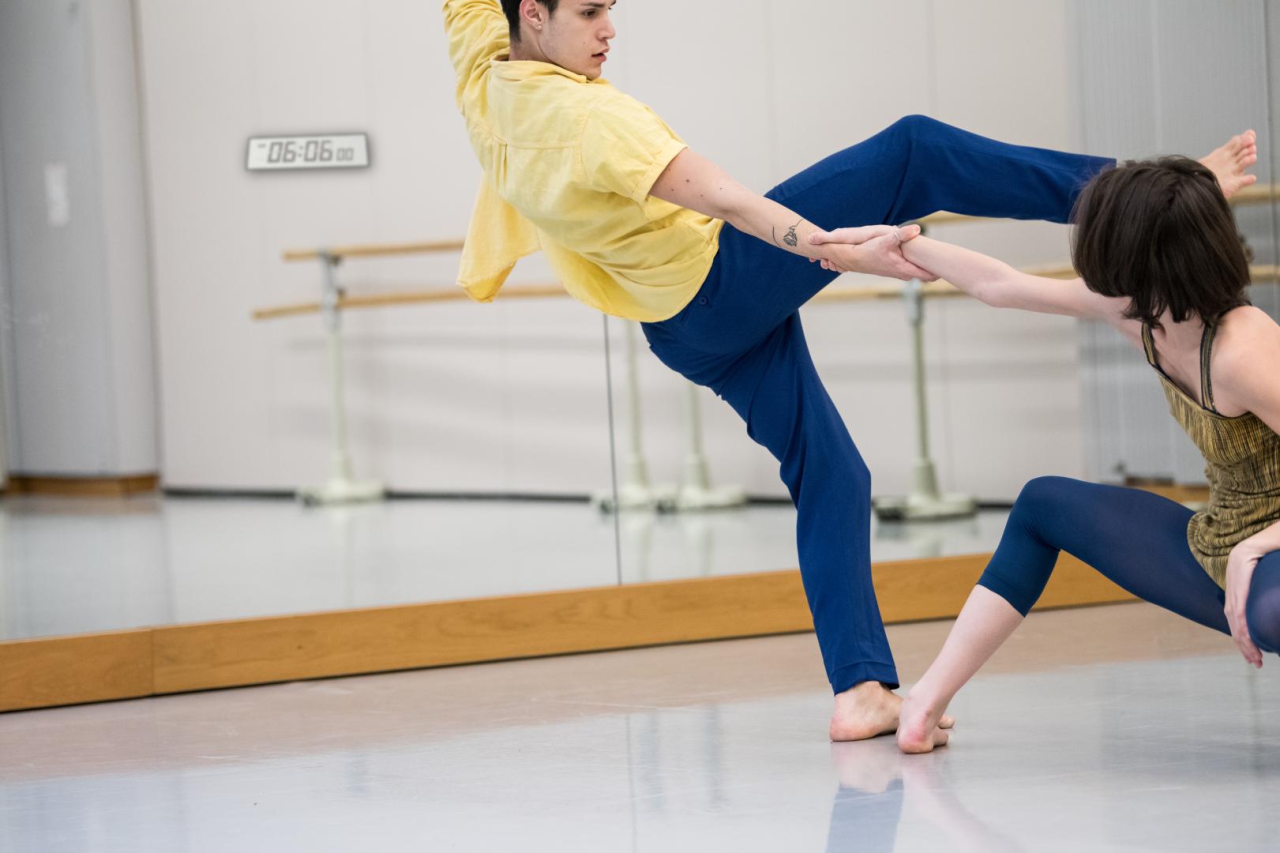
6:06
